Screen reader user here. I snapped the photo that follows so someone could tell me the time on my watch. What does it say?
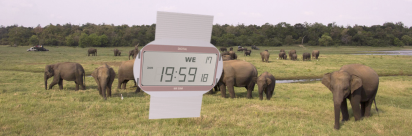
19:59:18
